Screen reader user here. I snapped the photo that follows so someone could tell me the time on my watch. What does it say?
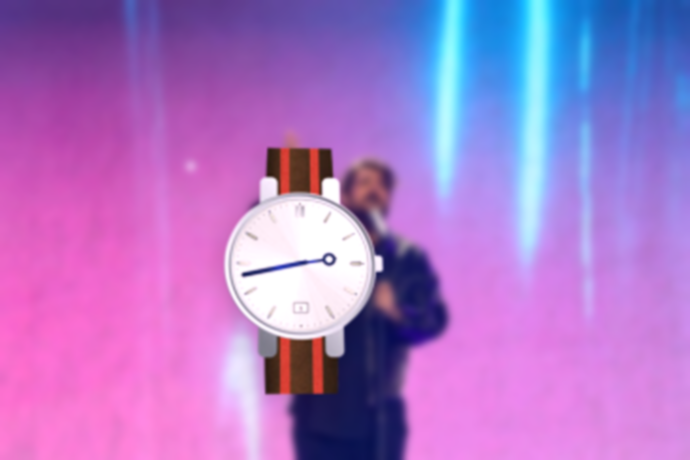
2:43
